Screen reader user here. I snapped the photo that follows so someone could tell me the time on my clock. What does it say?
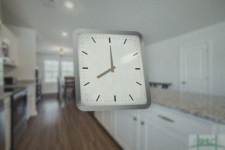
8:00
